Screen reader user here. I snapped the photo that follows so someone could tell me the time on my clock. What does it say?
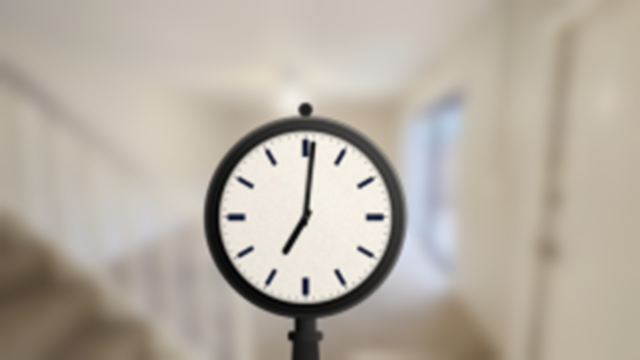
7:01
